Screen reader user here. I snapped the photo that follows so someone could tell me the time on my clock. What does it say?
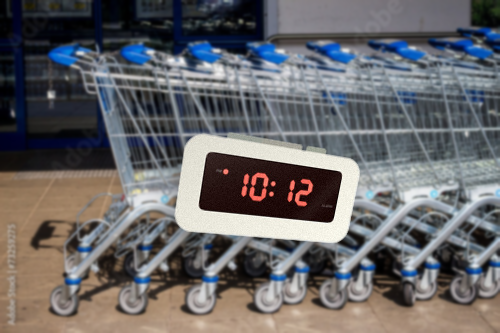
10:12
